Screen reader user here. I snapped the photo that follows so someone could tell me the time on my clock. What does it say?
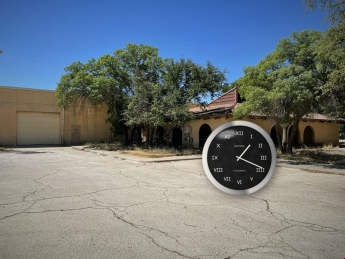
1:19
